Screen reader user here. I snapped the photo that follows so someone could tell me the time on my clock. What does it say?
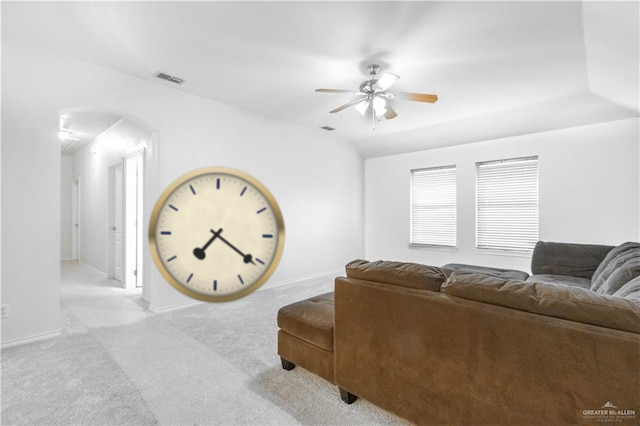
7:21
